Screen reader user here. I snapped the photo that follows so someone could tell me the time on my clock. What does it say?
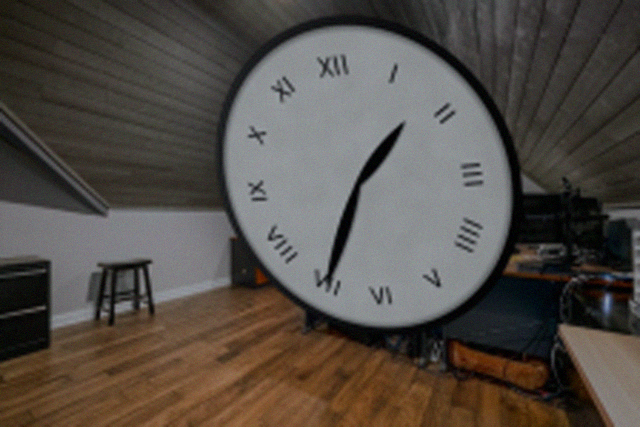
1:35
